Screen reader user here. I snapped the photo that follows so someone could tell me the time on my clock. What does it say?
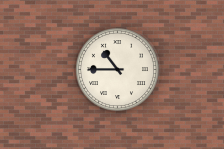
10:45
